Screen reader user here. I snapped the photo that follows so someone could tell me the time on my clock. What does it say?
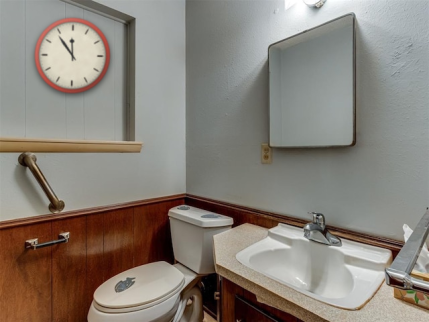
11:54
